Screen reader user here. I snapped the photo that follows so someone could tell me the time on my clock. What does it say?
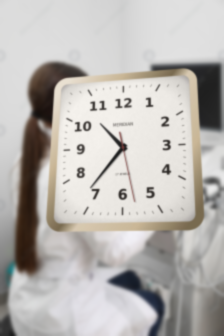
10:36:28
